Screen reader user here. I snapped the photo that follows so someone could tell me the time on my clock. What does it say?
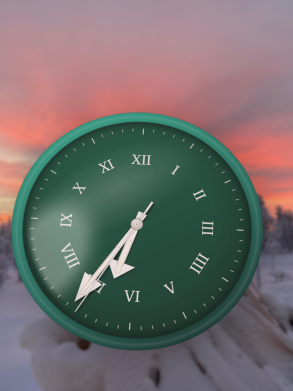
6:35:35
